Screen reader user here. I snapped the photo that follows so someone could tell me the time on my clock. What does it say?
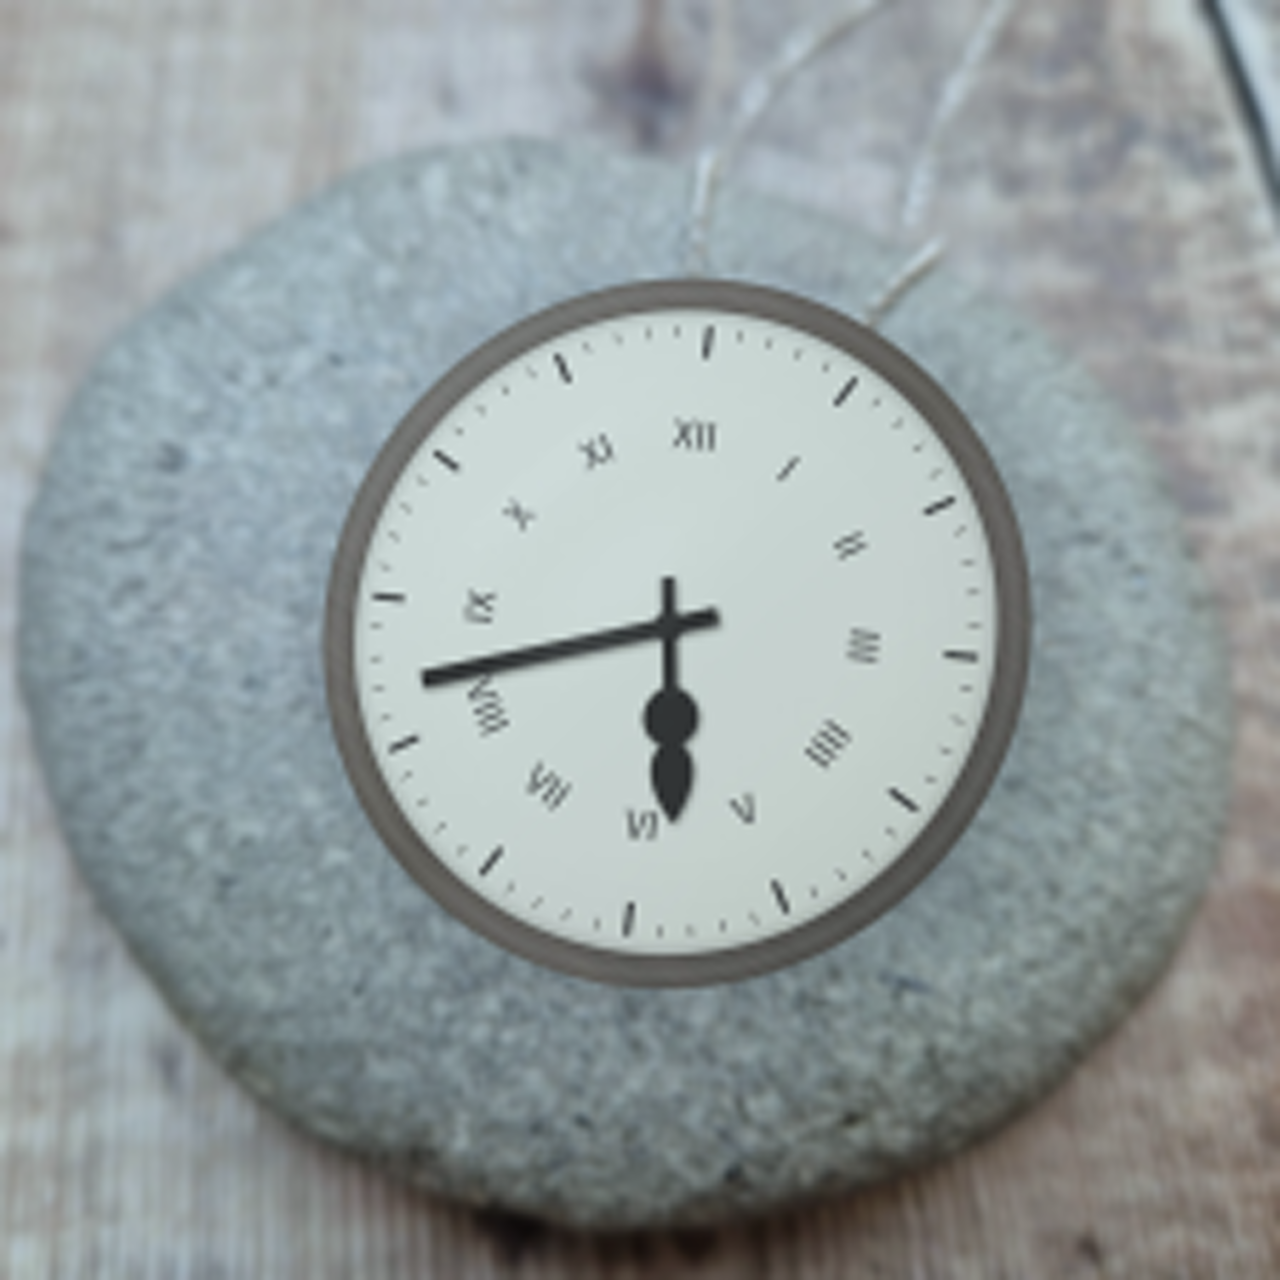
5:42
